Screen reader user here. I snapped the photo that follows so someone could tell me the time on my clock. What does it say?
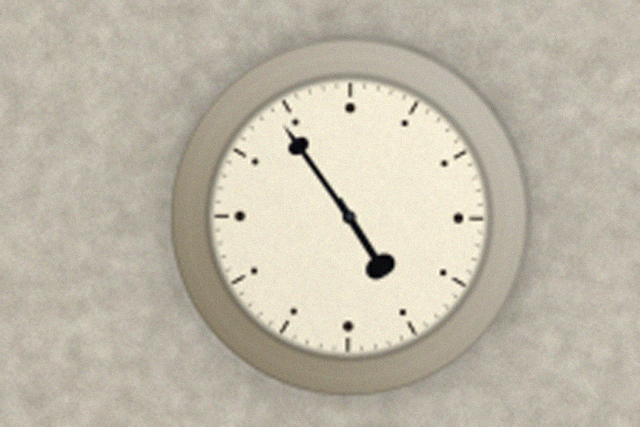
4:54
